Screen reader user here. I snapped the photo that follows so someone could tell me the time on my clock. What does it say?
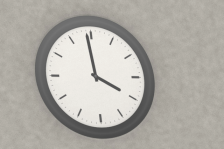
3:59
